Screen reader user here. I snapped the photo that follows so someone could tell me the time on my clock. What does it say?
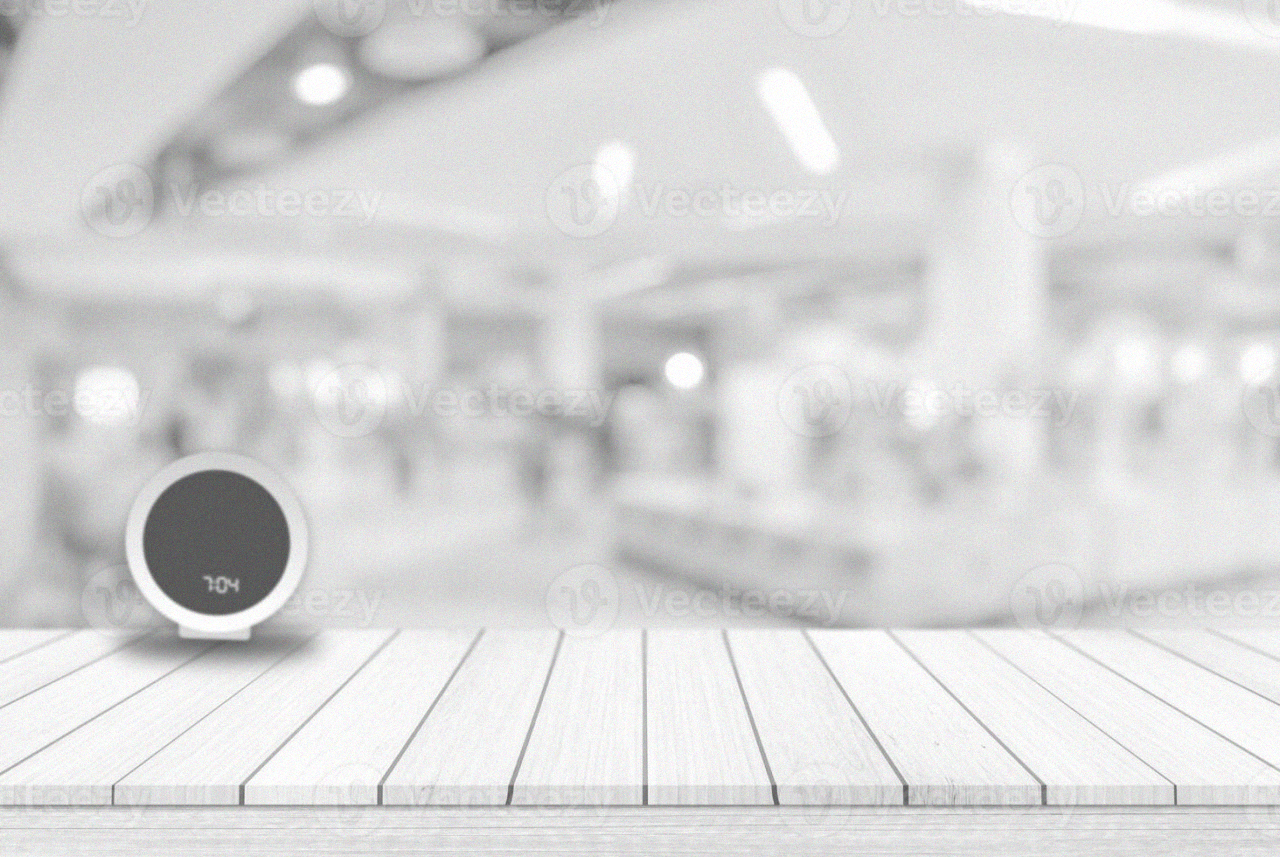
7:04
